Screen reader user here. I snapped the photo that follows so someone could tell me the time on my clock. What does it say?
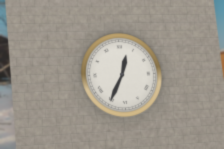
12:35
